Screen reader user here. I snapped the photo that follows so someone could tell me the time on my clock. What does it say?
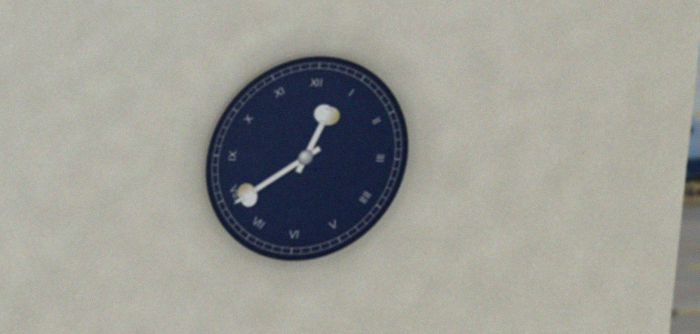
12:39
